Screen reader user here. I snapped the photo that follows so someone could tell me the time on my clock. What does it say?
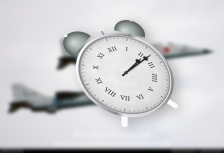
2:12
